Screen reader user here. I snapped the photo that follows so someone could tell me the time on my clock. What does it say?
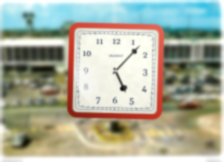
5:07
